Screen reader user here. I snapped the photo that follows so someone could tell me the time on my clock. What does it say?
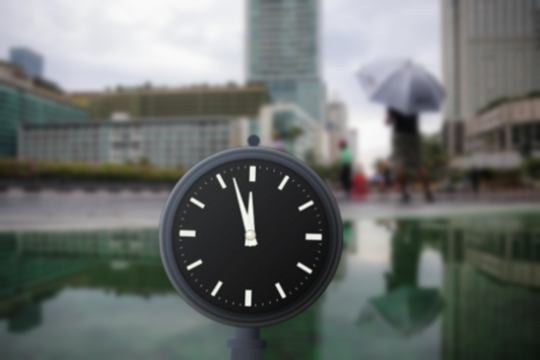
11:57
